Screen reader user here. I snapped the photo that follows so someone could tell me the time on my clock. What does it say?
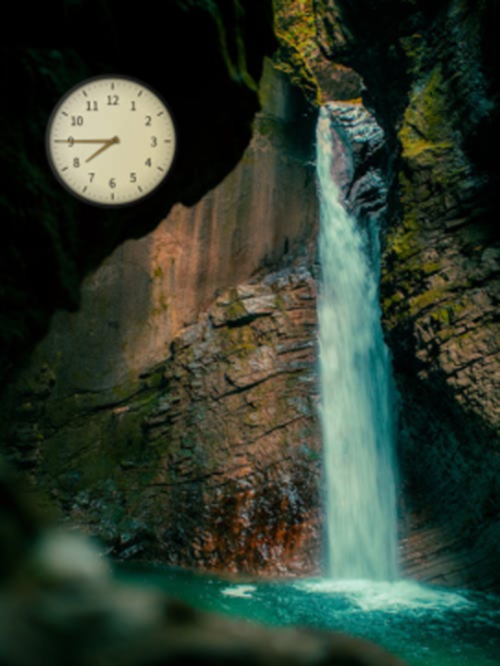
7:45
